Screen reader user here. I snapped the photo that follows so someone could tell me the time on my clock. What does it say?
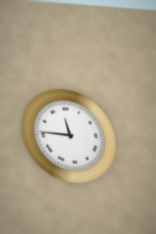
11:46
